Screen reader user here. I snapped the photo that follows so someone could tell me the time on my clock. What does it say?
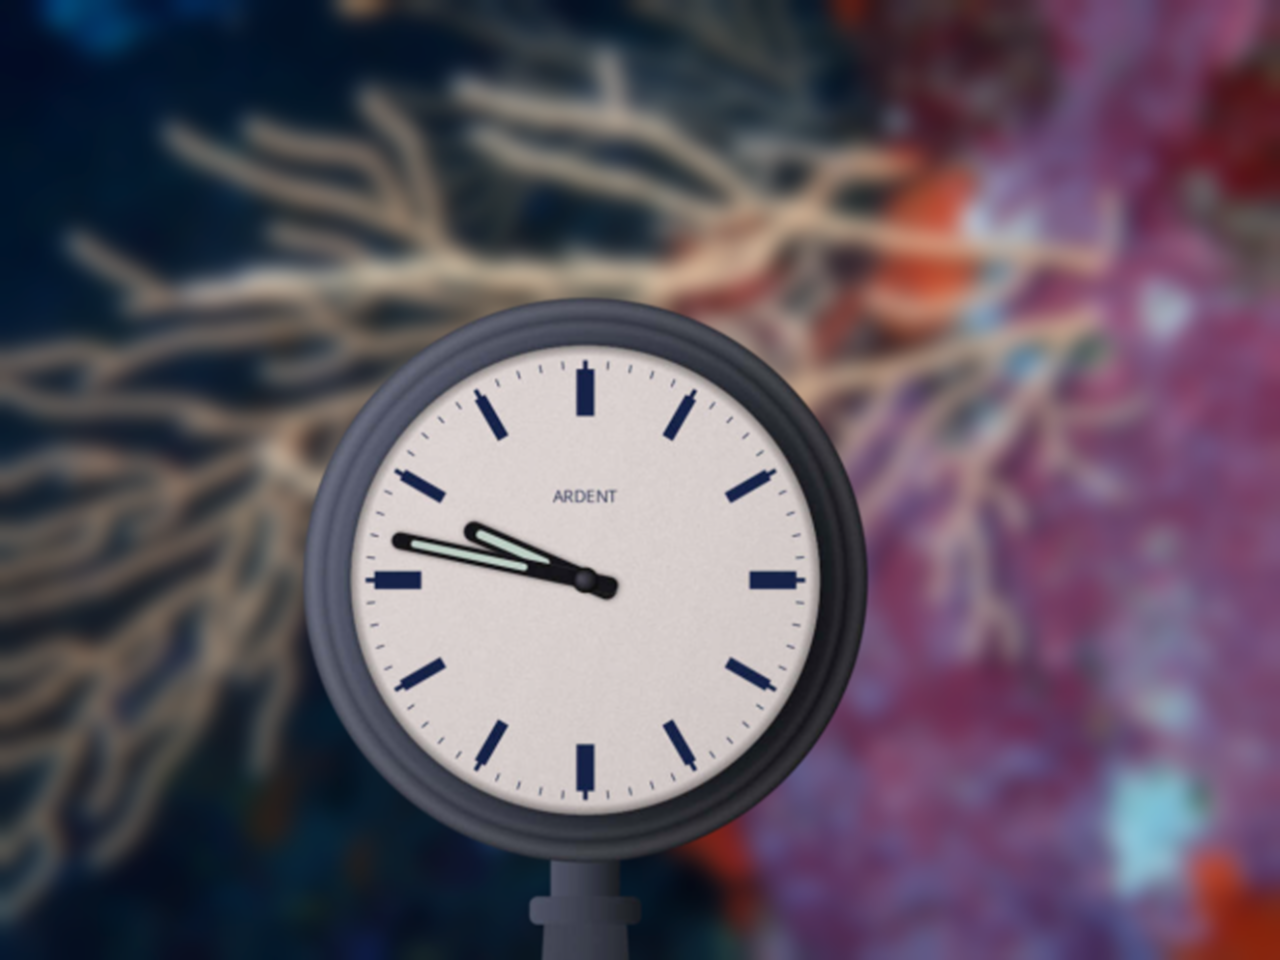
9:47
